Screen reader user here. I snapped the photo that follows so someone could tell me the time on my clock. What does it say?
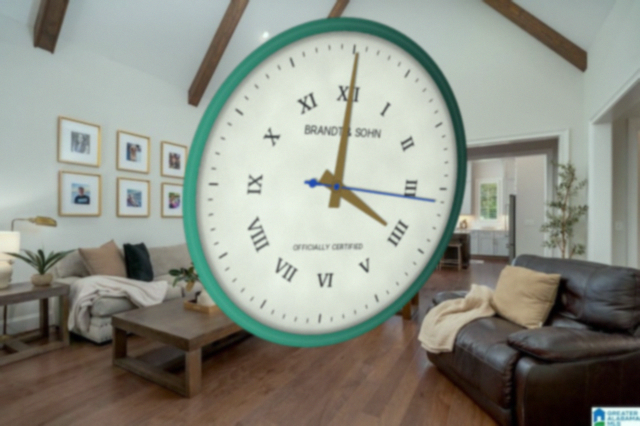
4:00:16
